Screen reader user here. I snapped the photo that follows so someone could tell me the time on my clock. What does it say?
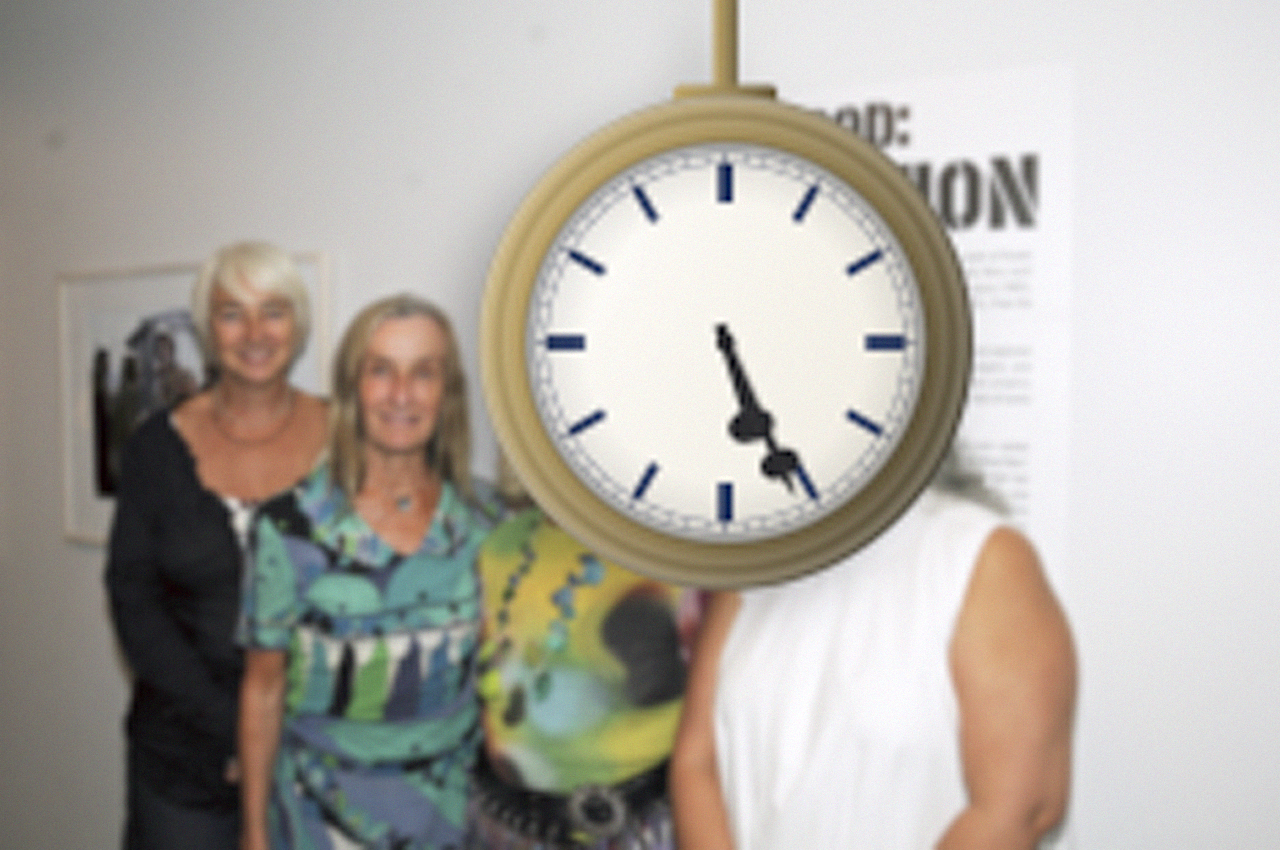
5:26
